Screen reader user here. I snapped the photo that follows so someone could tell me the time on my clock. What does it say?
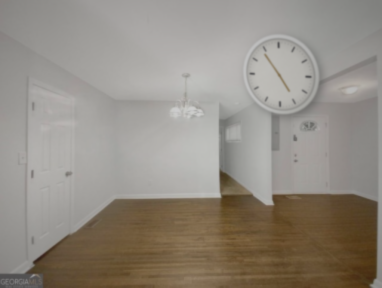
4:54
